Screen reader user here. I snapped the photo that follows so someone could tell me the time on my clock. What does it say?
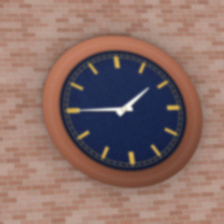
1:45
